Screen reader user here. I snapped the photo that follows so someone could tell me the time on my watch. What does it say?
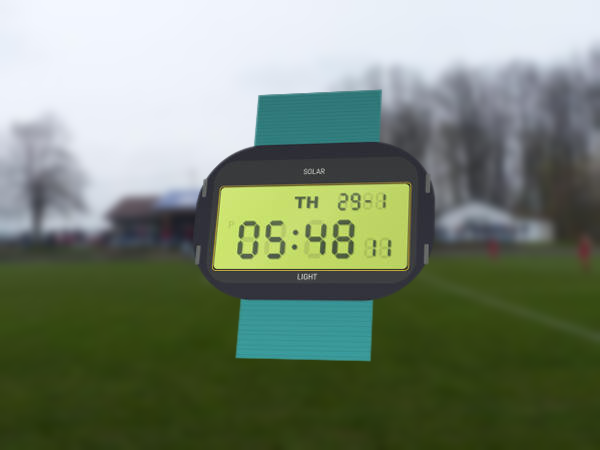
5:48:11
